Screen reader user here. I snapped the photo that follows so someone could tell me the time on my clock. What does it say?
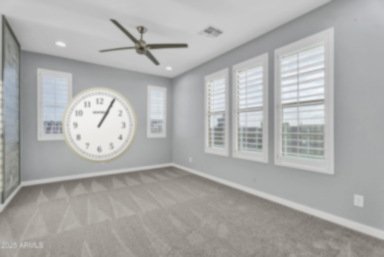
1:05
